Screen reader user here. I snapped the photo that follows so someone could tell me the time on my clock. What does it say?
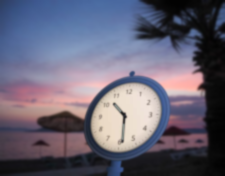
10:29
